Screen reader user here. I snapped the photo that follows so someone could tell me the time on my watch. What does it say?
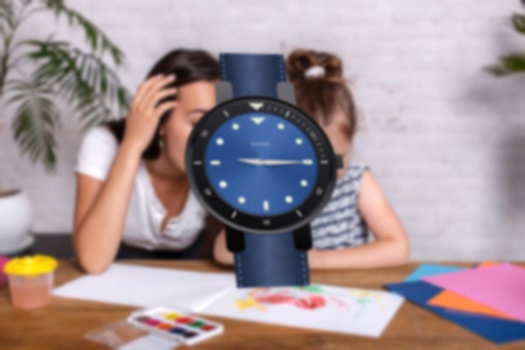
9:15
